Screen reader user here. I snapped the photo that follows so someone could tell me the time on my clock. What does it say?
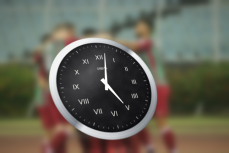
5:02
